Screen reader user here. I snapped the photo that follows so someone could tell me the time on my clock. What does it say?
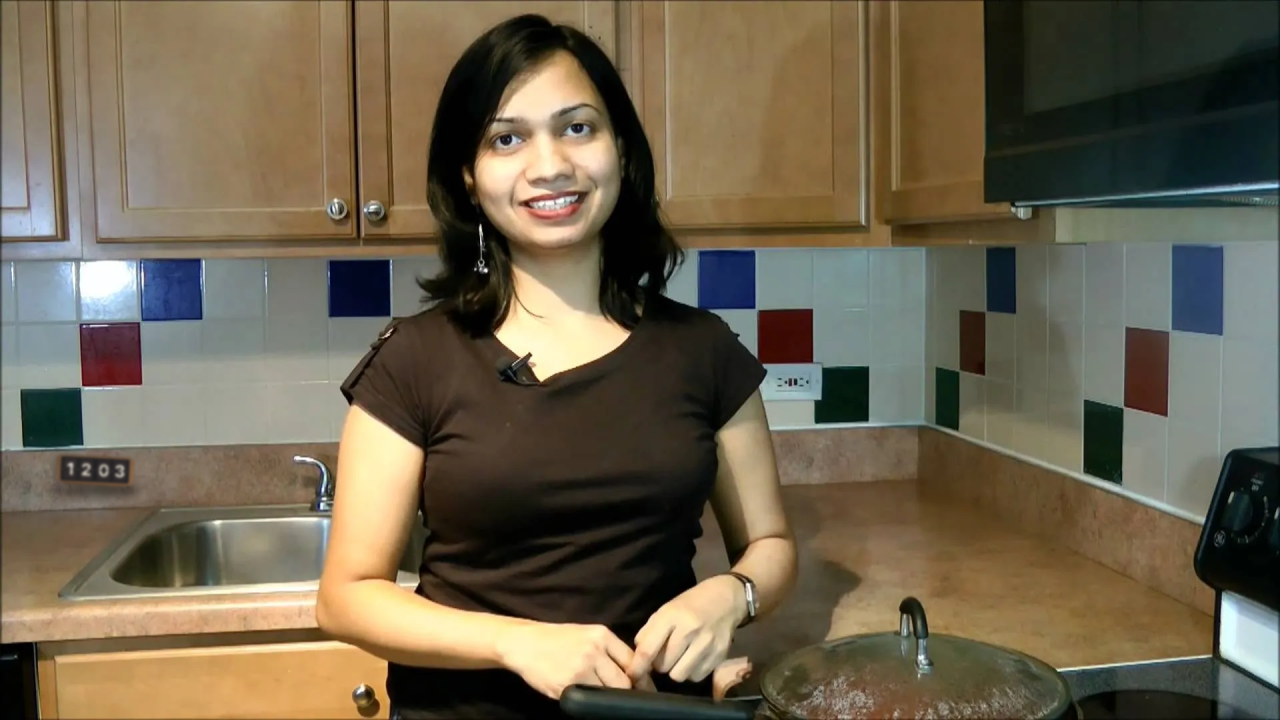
12:03
